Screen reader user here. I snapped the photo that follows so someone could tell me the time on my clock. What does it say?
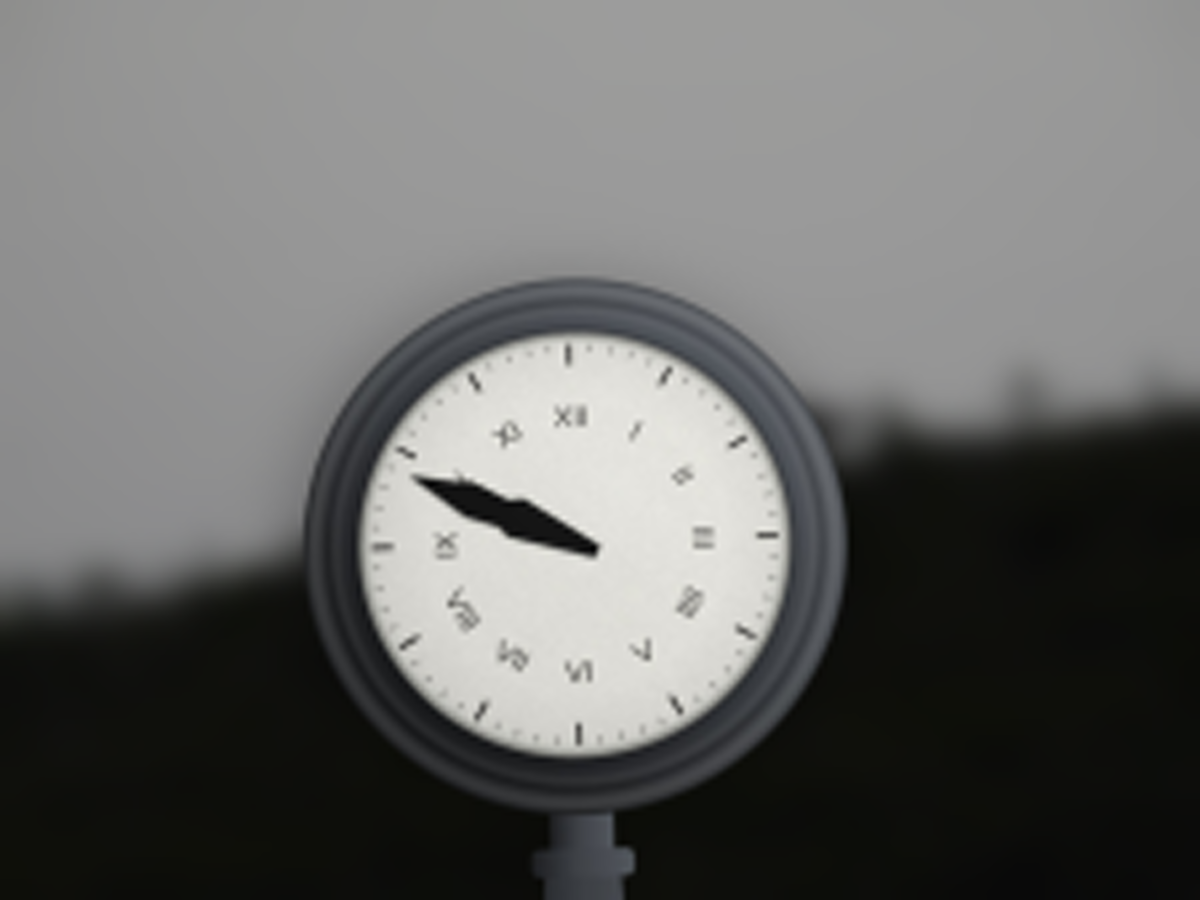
9:49
